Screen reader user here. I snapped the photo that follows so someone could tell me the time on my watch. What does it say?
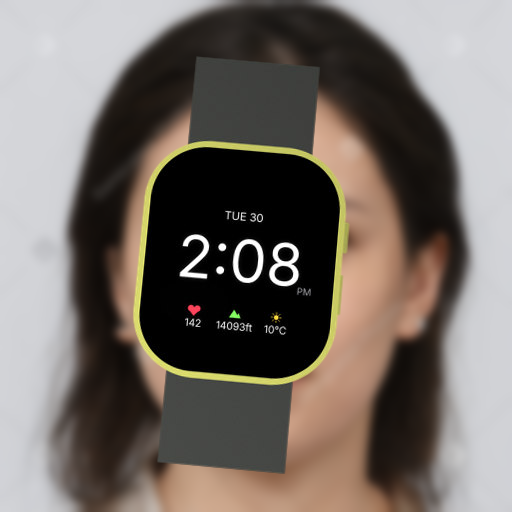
2:08
